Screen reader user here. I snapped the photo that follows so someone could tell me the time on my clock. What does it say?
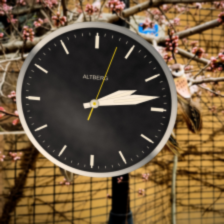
2:13:03
